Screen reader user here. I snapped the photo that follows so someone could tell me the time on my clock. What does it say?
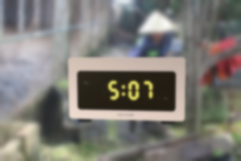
5:07
